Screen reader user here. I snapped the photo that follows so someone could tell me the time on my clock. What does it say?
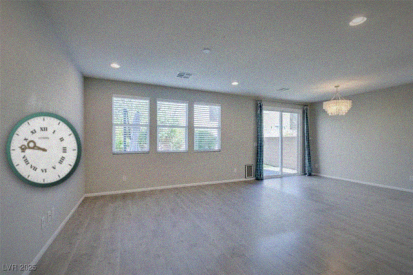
9:46
